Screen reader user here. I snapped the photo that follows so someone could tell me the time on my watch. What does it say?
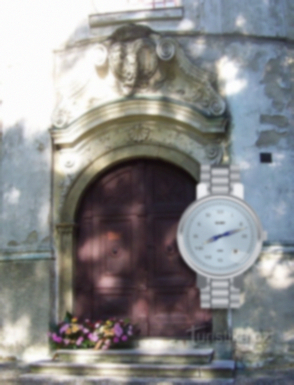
8:12
